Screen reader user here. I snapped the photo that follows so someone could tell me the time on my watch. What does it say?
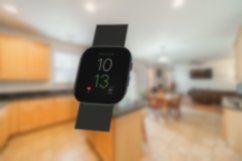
10:13
